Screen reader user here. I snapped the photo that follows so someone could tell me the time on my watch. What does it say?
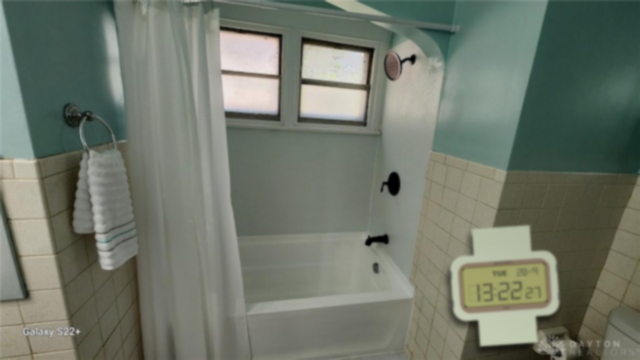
13:22
